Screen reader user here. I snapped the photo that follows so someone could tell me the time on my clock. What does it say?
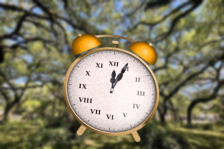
12:04
